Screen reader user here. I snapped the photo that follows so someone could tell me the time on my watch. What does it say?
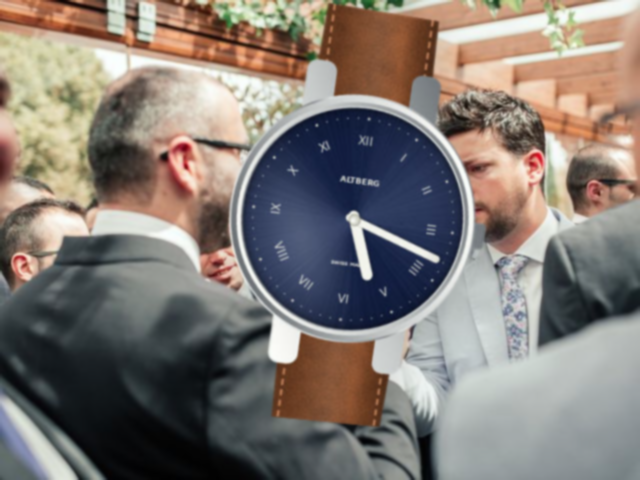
5:18
